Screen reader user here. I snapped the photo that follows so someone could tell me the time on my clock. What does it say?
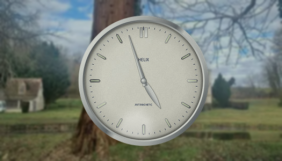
4:57
